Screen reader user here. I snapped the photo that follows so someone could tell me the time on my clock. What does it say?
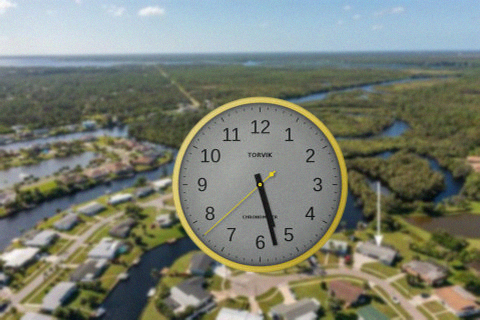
5:27:38
